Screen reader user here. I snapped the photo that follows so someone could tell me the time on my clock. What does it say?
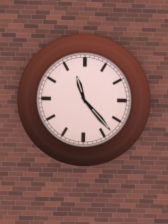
11:23
